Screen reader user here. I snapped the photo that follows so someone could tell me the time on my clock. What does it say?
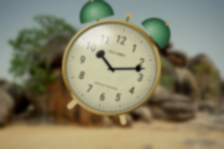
10:12
